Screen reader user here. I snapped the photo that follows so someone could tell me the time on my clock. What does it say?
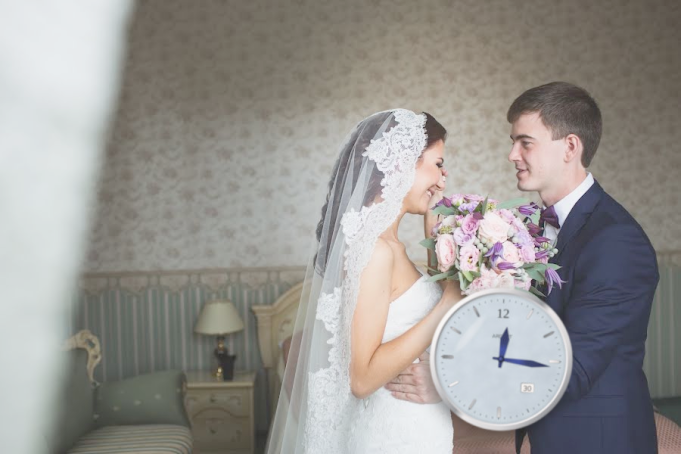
12:16
